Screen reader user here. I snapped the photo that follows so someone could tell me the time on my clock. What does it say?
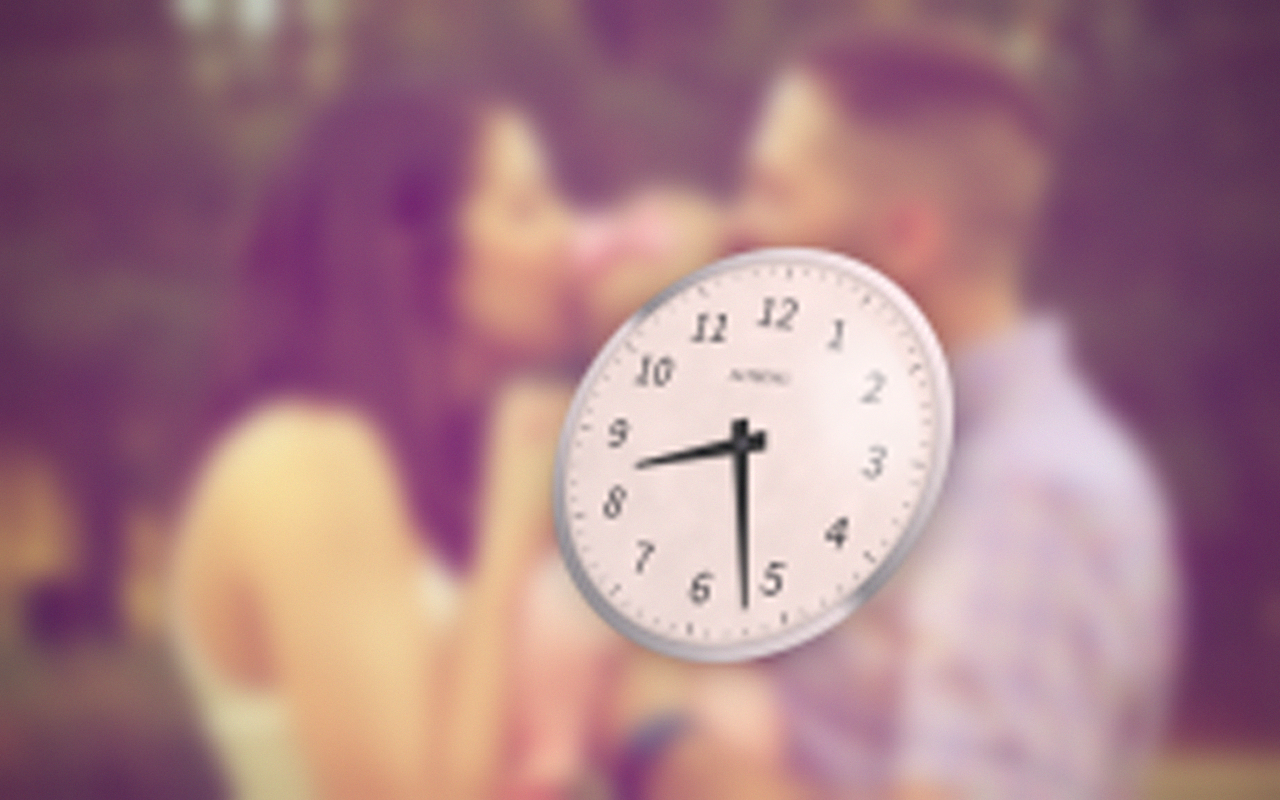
8:27
